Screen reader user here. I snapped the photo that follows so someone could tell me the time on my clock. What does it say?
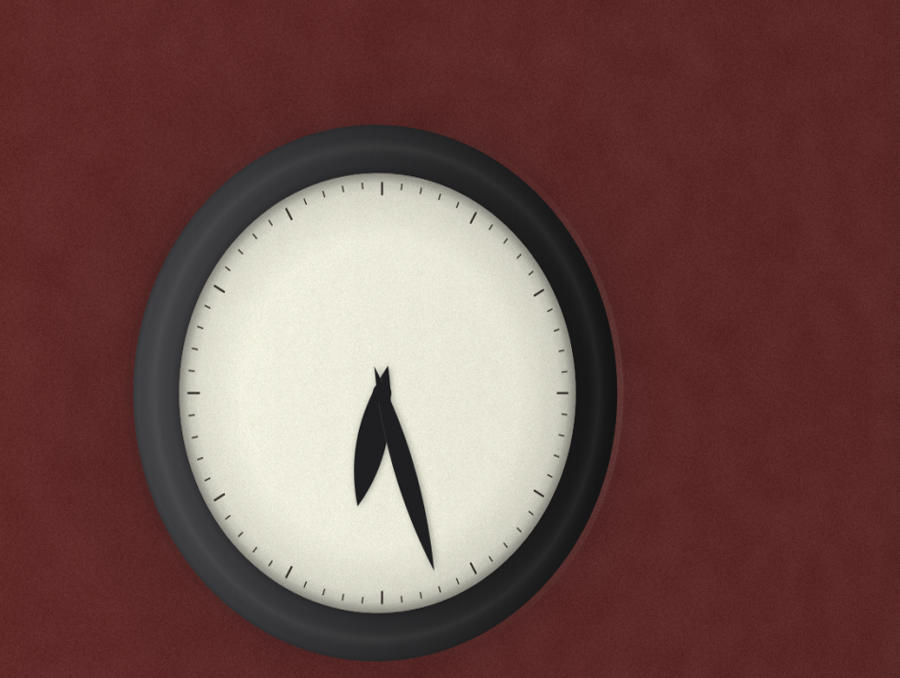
6:27
